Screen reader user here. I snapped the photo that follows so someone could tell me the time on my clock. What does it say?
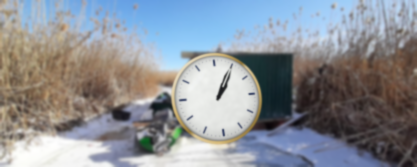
1:05
